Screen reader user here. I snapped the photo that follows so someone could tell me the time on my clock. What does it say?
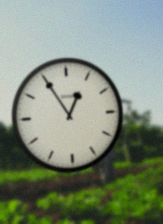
12:55
